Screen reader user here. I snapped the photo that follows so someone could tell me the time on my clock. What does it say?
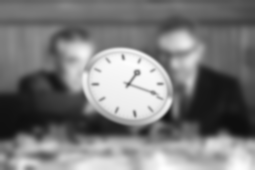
1:19
